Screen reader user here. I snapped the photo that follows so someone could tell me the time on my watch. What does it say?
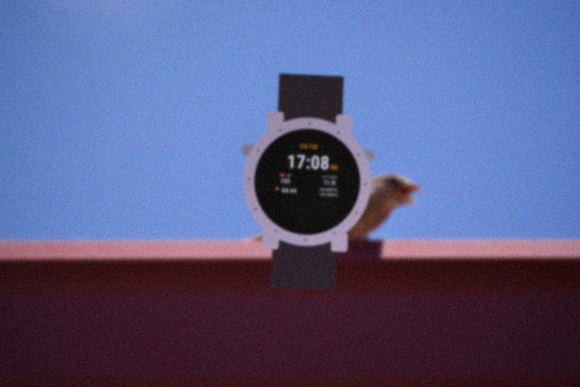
17:08
